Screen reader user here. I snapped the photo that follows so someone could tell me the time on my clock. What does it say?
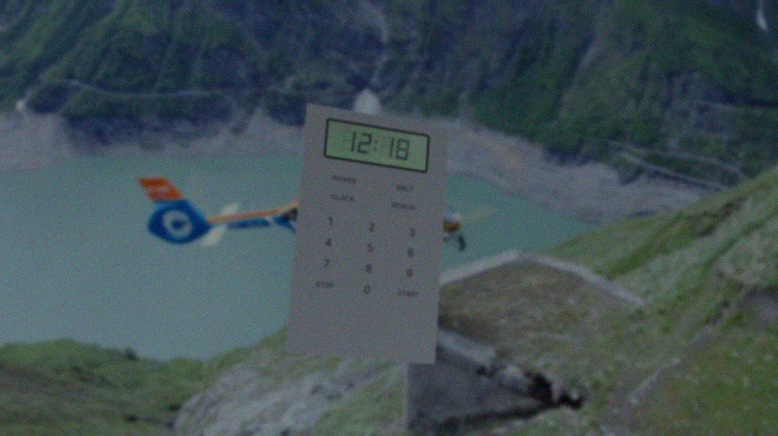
12:18
